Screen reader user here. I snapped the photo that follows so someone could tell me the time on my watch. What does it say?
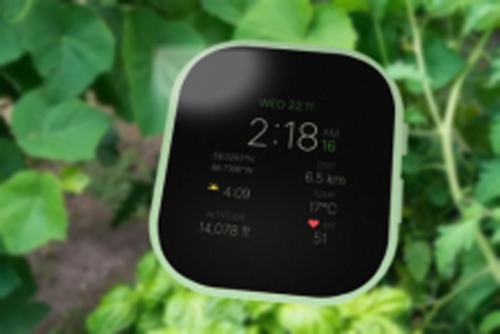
2:18
